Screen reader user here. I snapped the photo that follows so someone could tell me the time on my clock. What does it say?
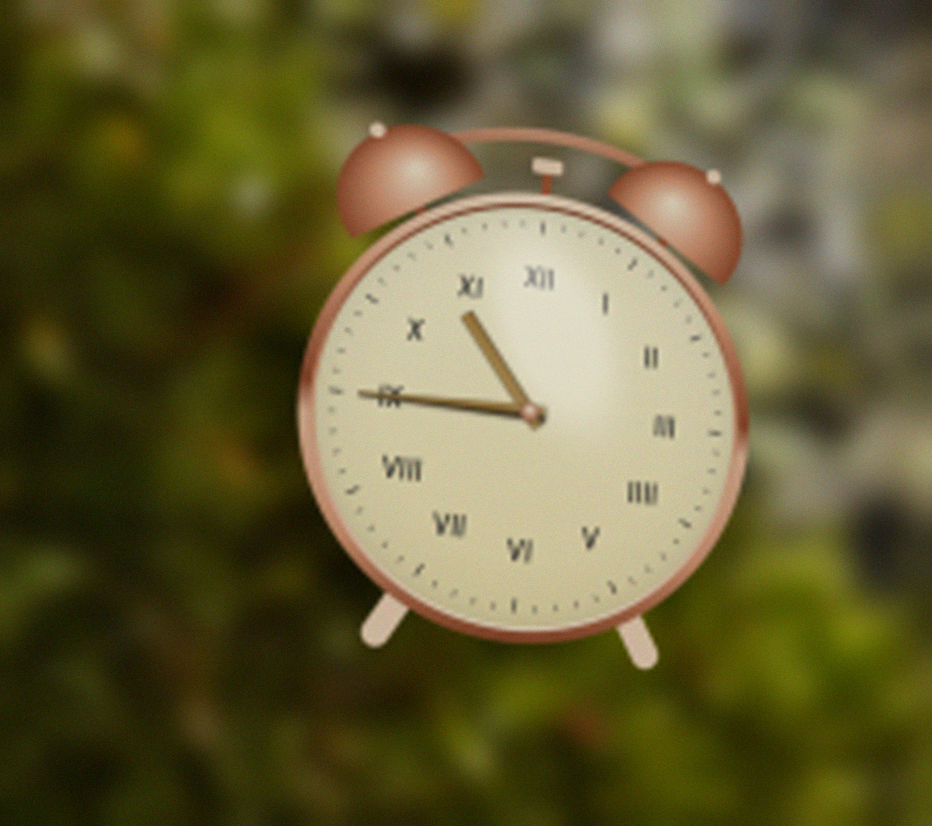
10:45
